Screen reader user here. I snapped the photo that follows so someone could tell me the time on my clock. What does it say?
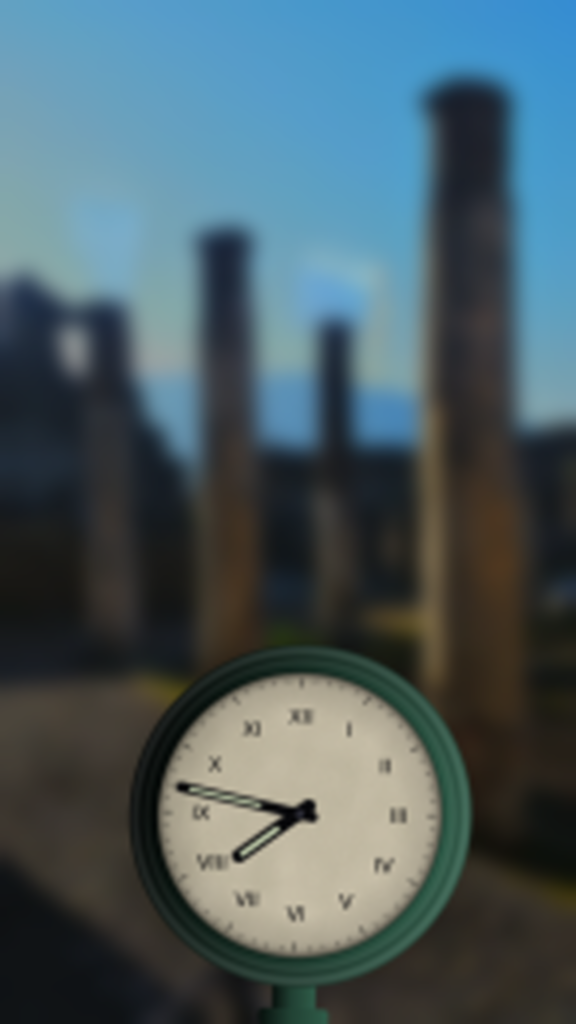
7:47
